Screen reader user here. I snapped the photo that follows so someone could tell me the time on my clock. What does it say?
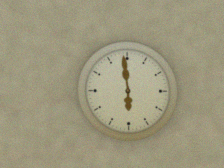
5:59
